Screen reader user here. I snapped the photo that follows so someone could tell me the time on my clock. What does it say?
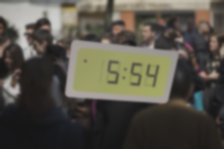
5:54
